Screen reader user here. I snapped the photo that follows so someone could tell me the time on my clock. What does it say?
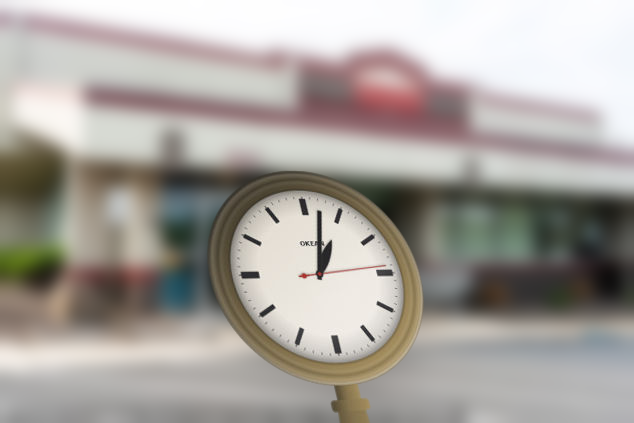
1:02:14
